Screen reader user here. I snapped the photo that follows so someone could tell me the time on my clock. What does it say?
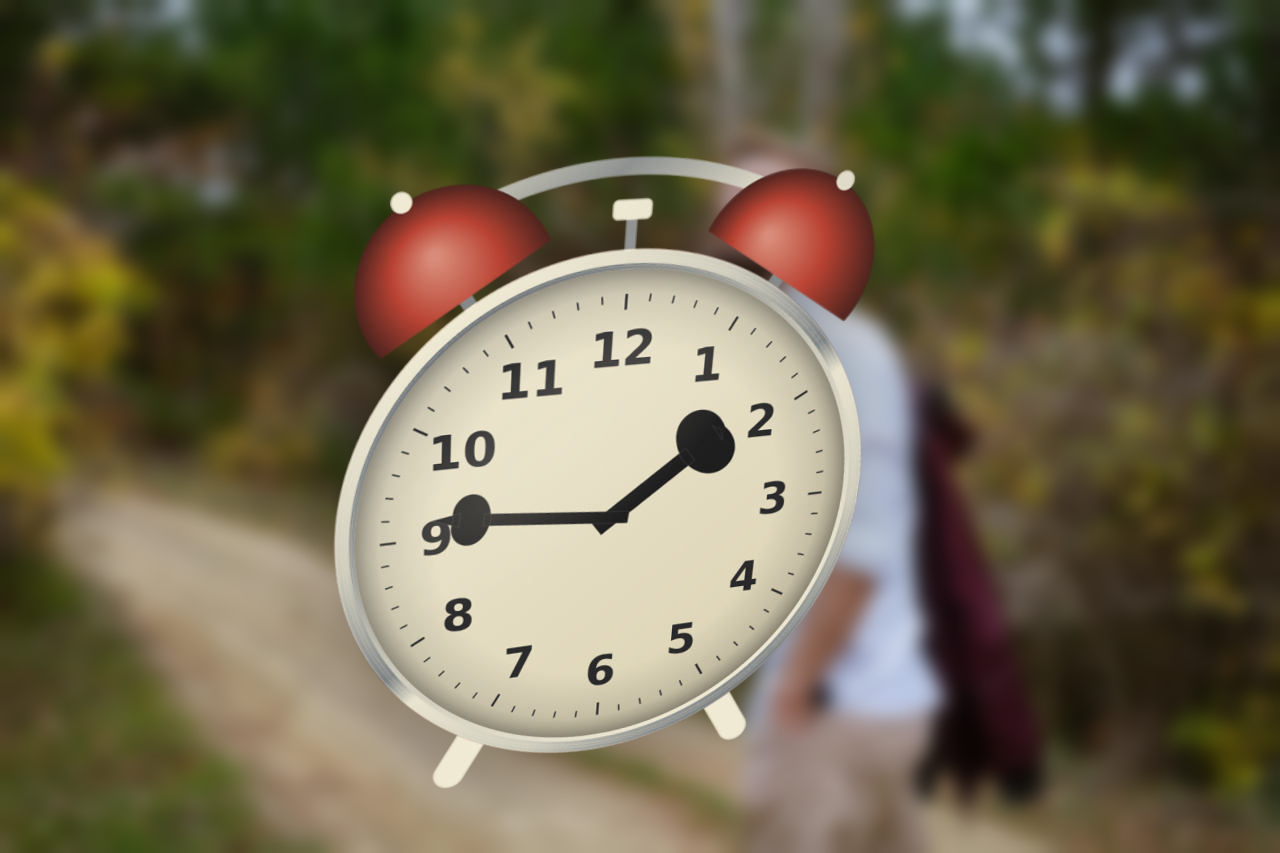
1:46
